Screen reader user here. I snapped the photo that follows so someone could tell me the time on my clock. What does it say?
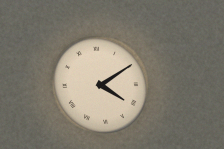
4:10
